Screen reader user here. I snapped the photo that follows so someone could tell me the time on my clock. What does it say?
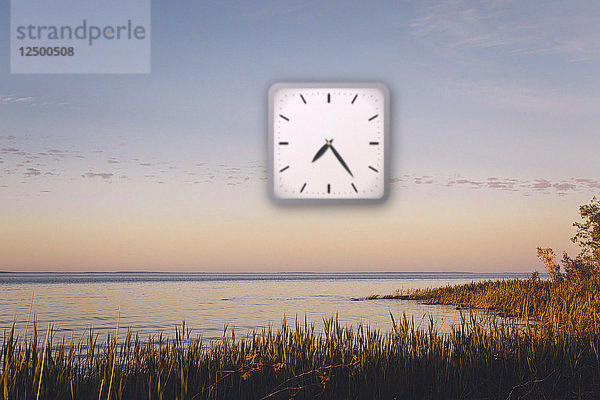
7:24
